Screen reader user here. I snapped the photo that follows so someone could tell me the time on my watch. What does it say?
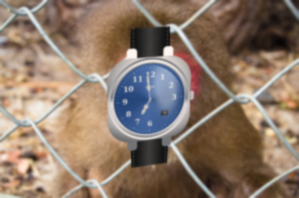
6:59
